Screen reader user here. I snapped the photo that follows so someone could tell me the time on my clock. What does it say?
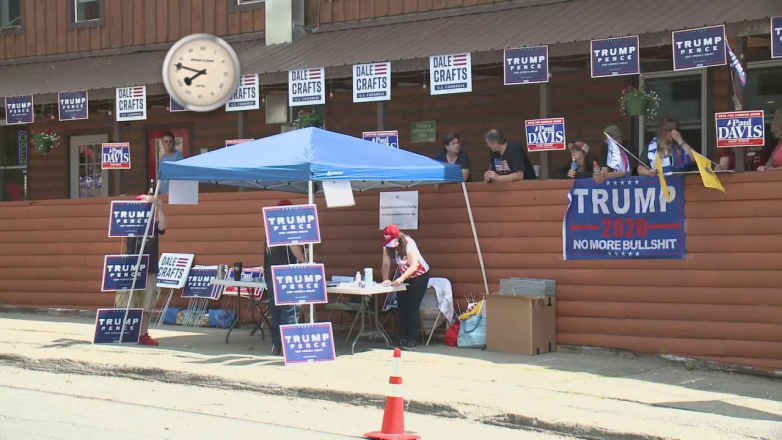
7:47
